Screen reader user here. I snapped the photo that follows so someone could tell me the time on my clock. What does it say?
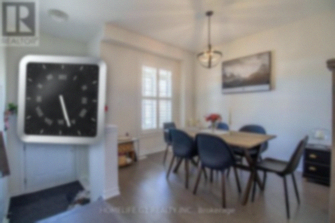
5:27
